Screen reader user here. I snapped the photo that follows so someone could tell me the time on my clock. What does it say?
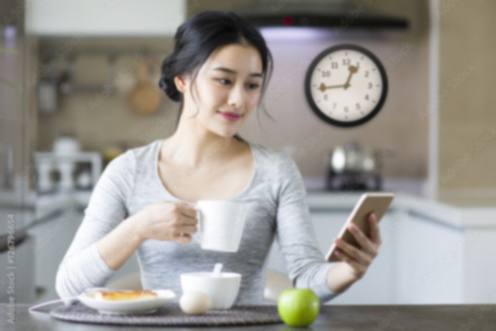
12:44
